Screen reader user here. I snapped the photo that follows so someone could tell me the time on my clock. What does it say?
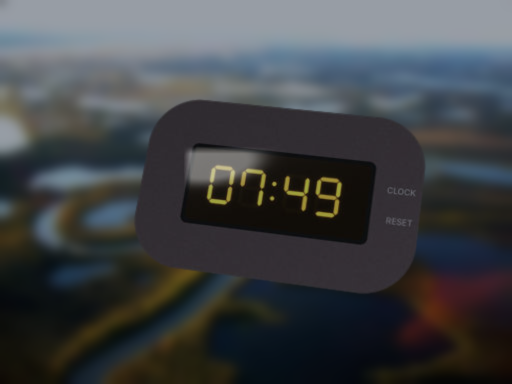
7:49
